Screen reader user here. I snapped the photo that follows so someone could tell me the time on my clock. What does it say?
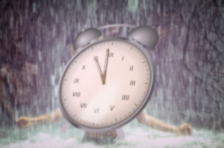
10:59
